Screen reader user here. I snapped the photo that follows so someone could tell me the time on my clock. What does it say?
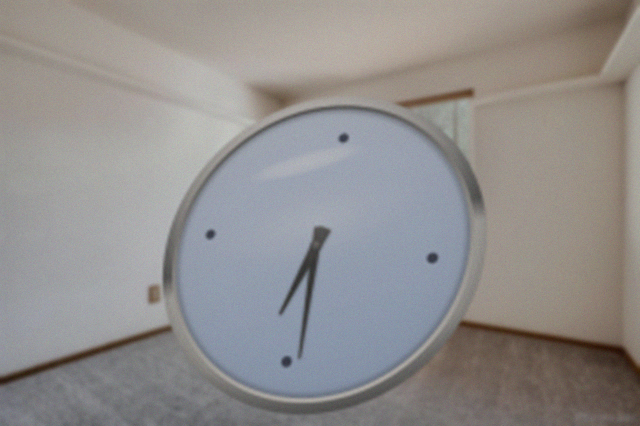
6:29
